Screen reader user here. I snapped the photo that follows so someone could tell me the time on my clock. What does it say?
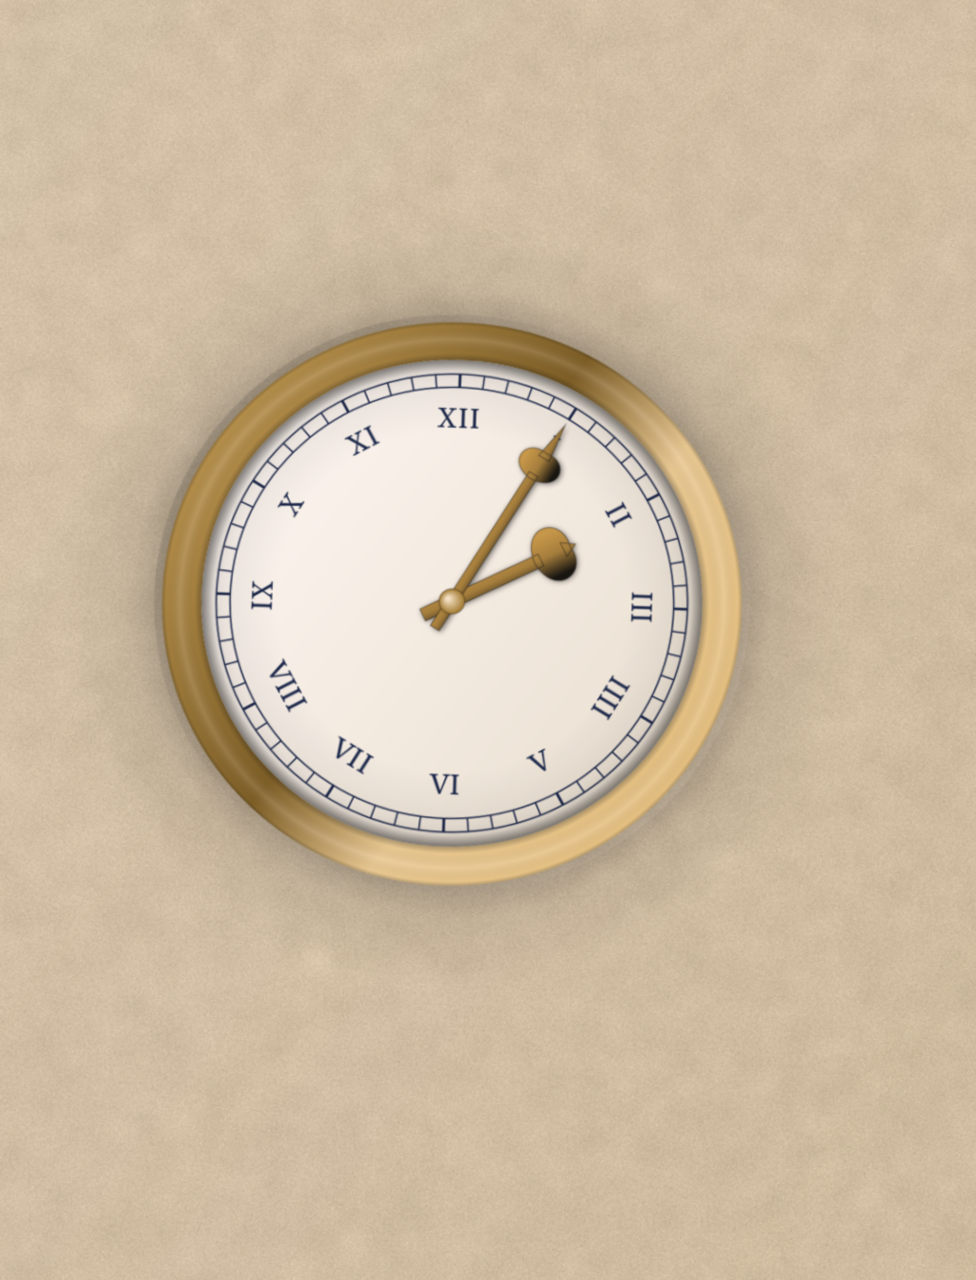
2:05
